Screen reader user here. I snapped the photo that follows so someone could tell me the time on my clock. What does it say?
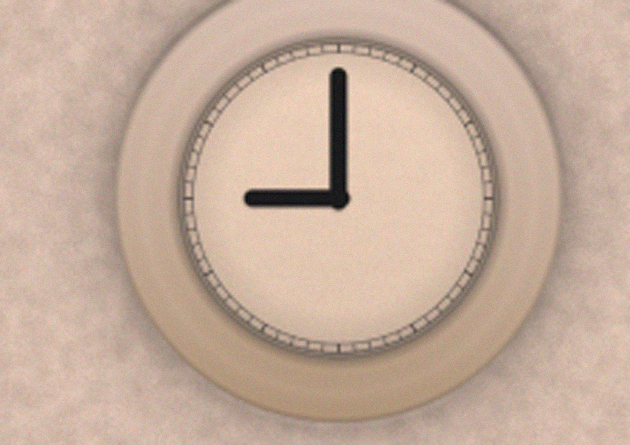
9:00
